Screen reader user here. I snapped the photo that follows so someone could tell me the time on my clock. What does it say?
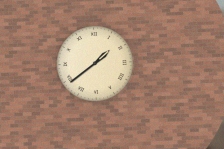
1:39
